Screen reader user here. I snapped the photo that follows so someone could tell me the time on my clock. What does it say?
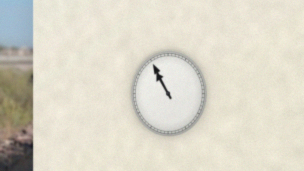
10:55
